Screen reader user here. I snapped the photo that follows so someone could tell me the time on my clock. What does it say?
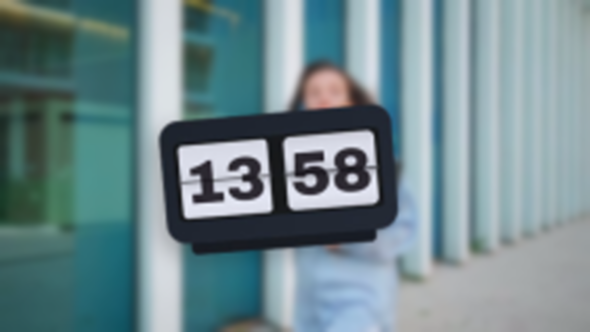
13:58
